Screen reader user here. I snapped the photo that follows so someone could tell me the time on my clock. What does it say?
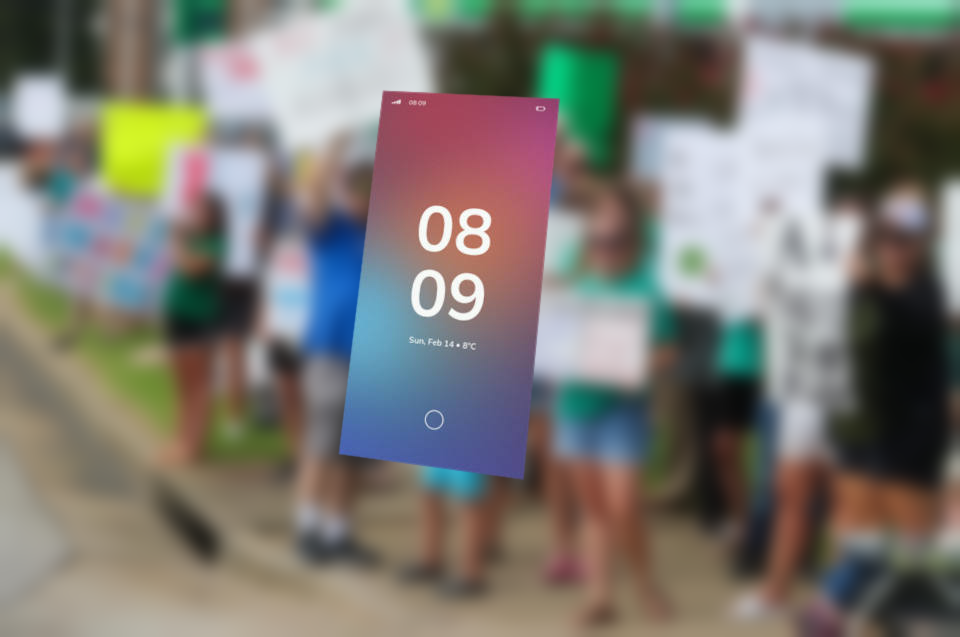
8:09
